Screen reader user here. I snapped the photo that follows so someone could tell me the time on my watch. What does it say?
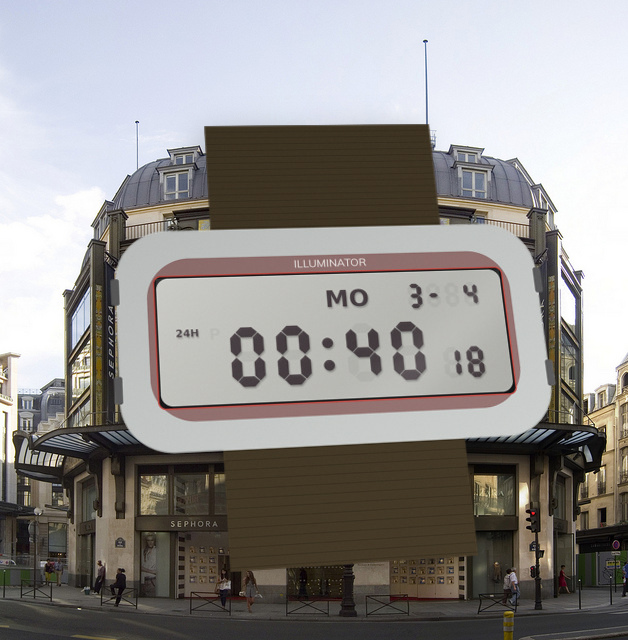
0:40:18
